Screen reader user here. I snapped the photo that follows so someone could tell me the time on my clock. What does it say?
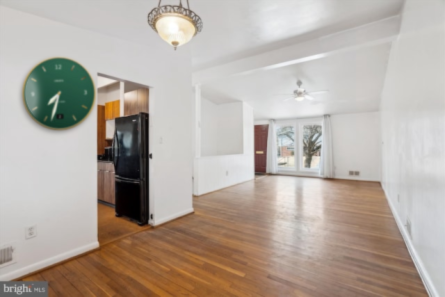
7:33
